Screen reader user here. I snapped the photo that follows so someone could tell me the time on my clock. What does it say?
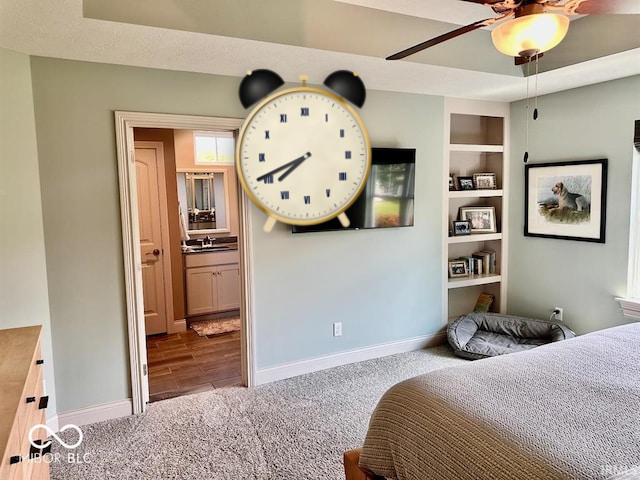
7:41
